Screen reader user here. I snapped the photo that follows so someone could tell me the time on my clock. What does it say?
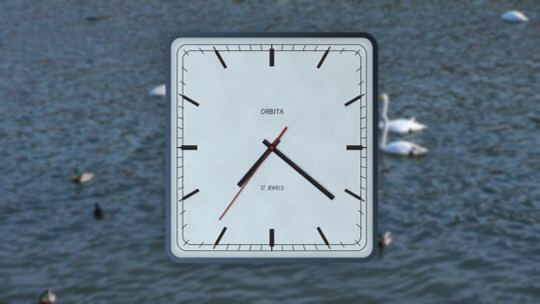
7:21:36
